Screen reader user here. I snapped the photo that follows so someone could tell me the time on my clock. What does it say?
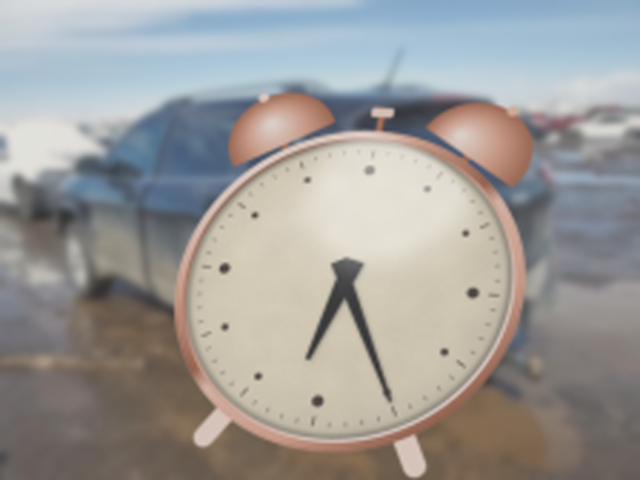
6:25
